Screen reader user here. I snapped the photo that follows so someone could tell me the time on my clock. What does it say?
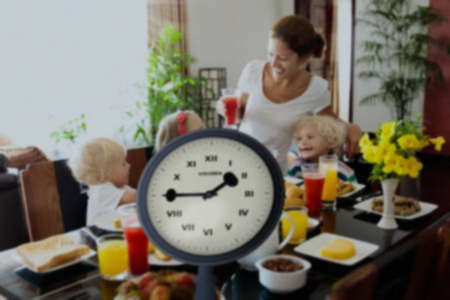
1:45
